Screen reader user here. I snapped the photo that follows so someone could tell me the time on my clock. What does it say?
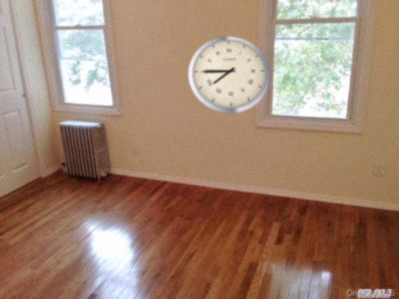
7:45
